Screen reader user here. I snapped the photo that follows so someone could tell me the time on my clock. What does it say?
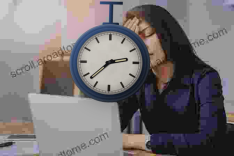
2:38
